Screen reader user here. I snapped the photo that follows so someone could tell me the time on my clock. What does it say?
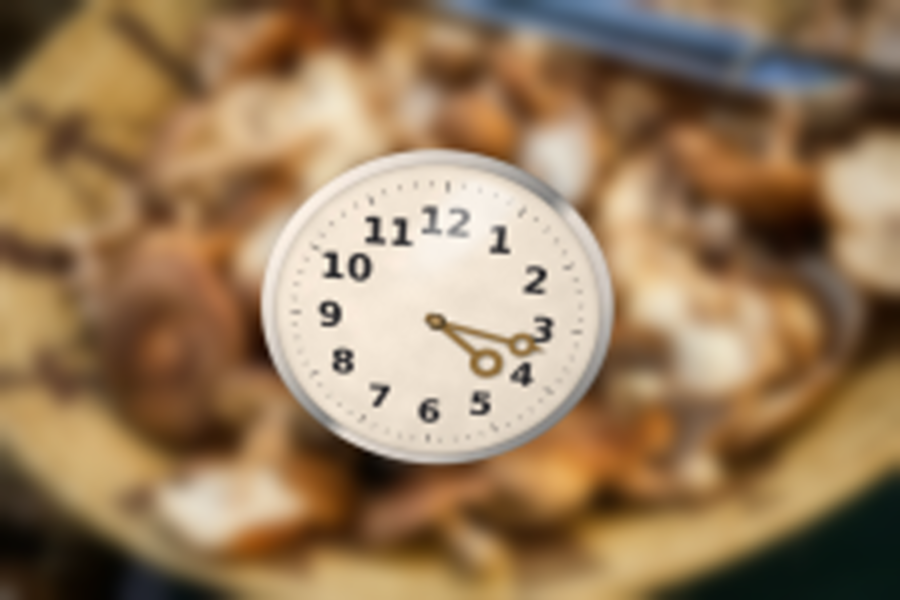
4:17
